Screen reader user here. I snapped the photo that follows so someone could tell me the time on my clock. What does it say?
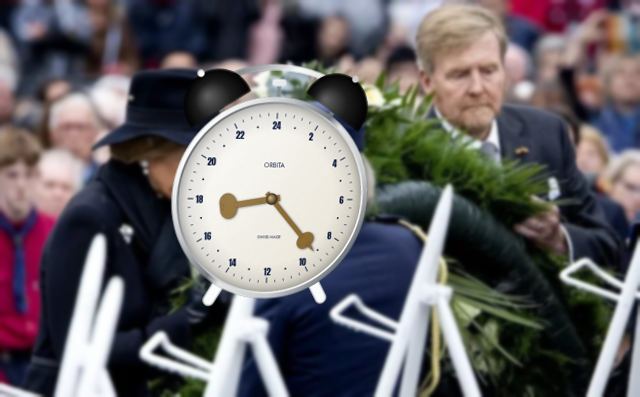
17:23
